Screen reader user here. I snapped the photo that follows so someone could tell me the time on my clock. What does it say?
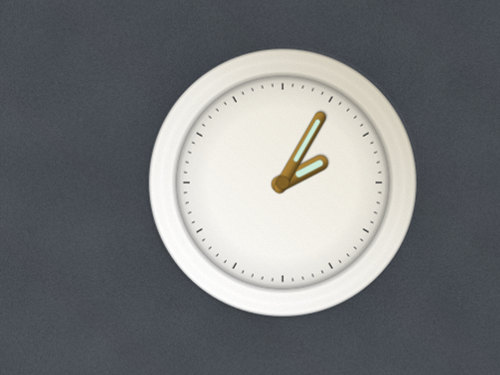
2:05
